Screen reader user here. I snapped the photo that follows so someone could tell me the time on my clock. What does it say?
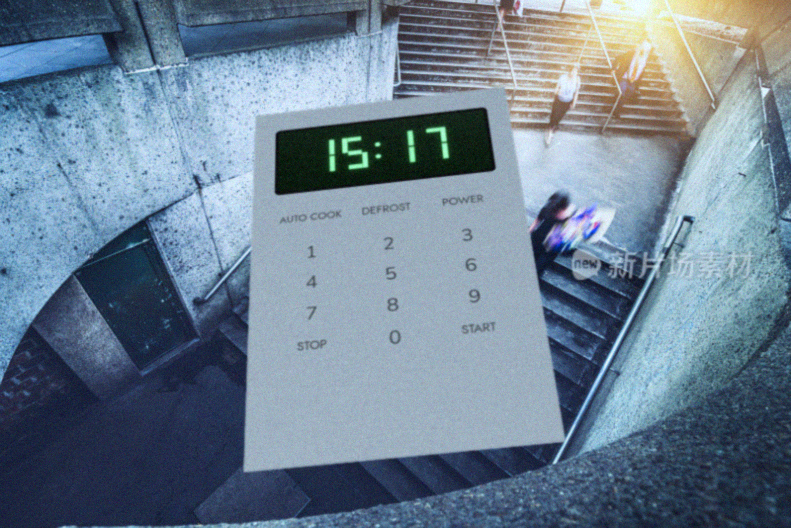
15:17
